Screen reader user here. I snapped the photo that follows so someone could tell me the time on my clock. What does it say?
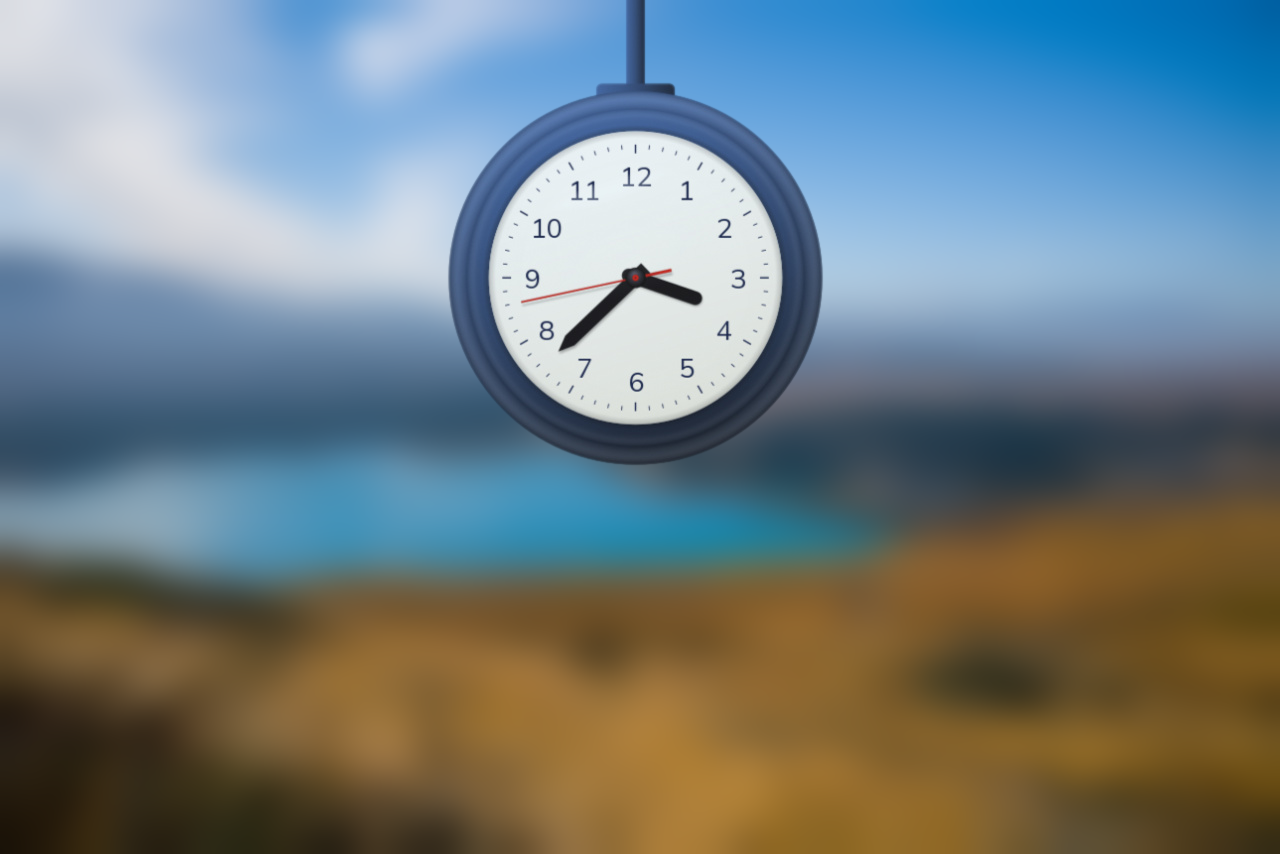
3:37:43
